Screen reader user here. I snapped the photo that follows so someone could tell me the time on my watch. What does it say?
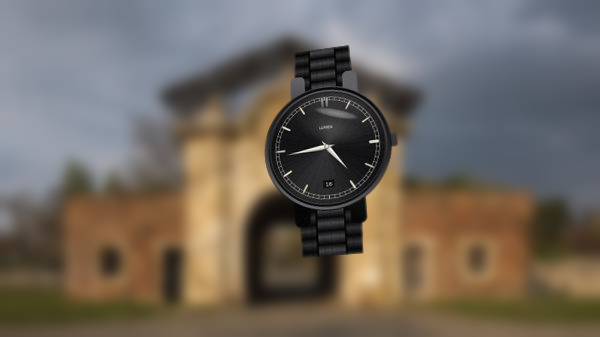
4:44
